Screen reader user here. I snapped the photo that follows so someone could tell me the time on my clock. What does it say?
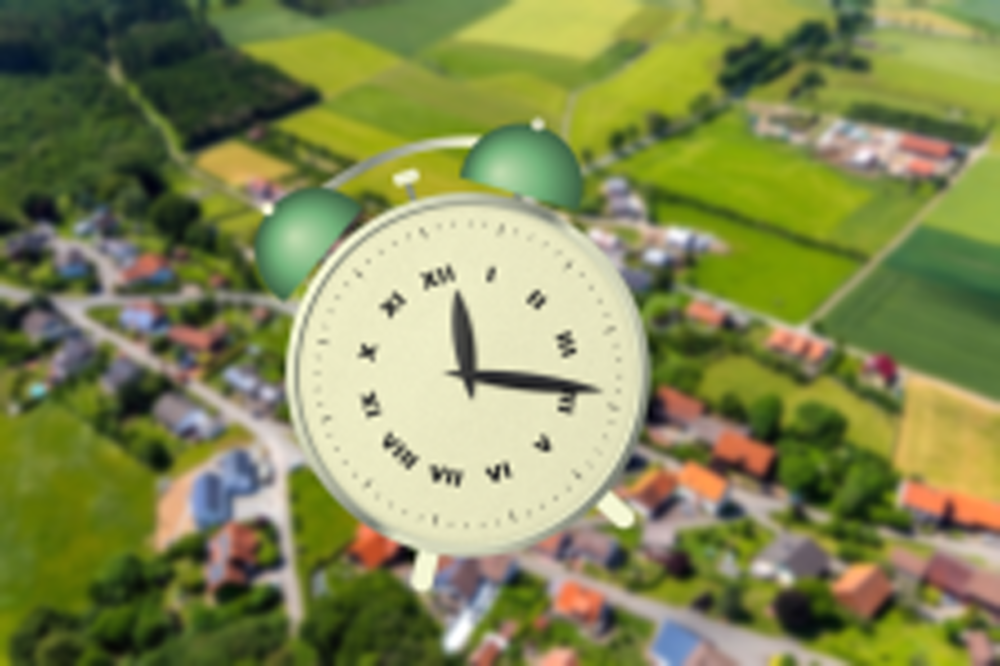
12:19
